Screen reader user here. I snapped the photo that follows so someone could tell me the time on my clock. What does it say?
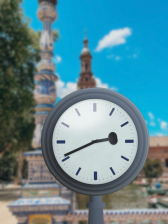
2:41
